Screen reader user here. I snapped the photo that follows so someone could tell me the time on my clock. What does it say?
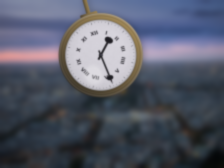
1:29
